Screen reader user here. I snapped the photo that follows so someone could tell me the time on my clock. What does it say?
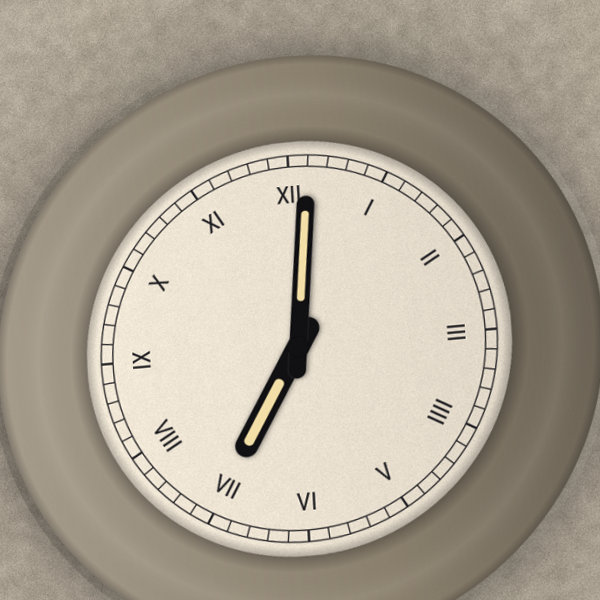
7:01
